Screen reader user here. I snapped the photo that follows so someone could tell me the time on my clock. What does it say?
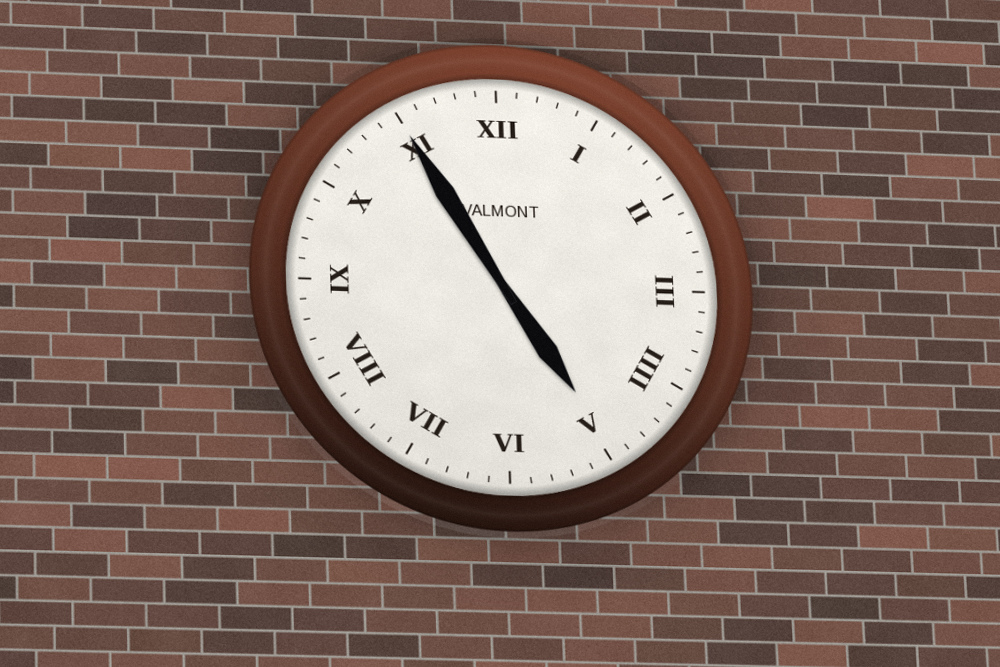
4:55
